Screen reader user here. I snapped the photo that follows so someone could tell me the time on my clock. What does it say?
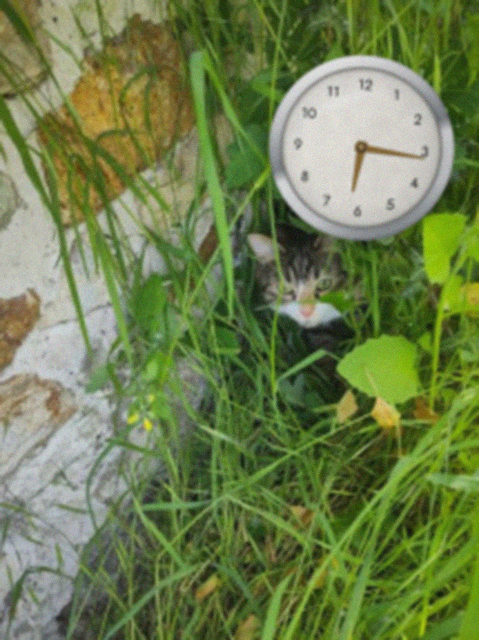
6:16
